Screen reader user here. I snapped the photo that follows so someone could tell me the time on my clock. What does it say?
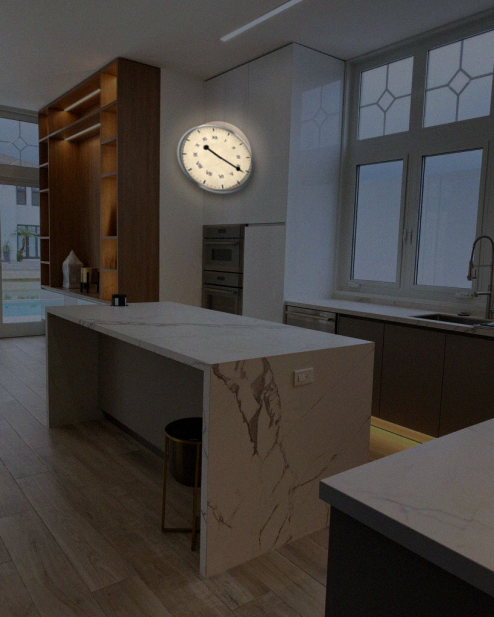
10:21
